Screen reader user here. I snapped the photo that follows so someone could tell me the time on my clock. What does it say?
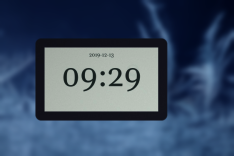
9:29
